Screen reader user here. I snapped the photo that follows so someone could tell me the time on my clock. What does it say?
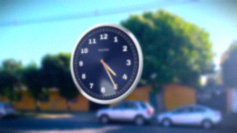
4:25
